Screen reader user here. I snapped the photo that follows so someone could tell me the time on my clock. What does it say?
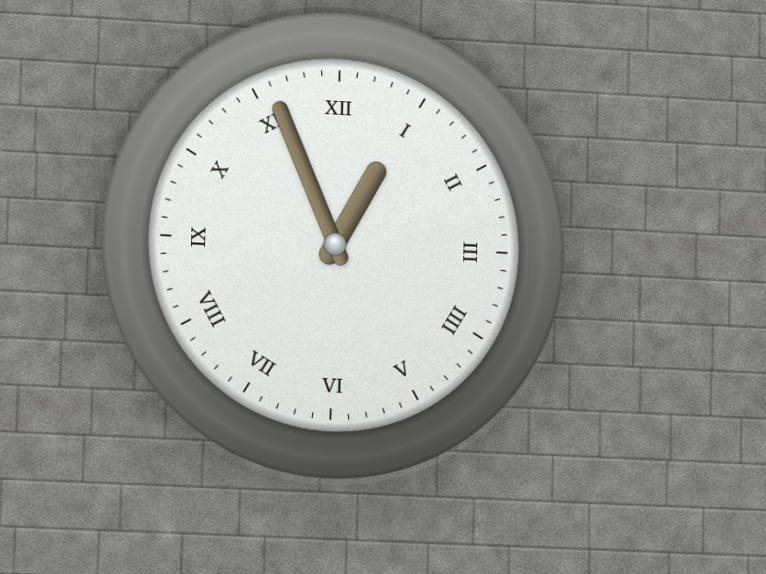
12:56
